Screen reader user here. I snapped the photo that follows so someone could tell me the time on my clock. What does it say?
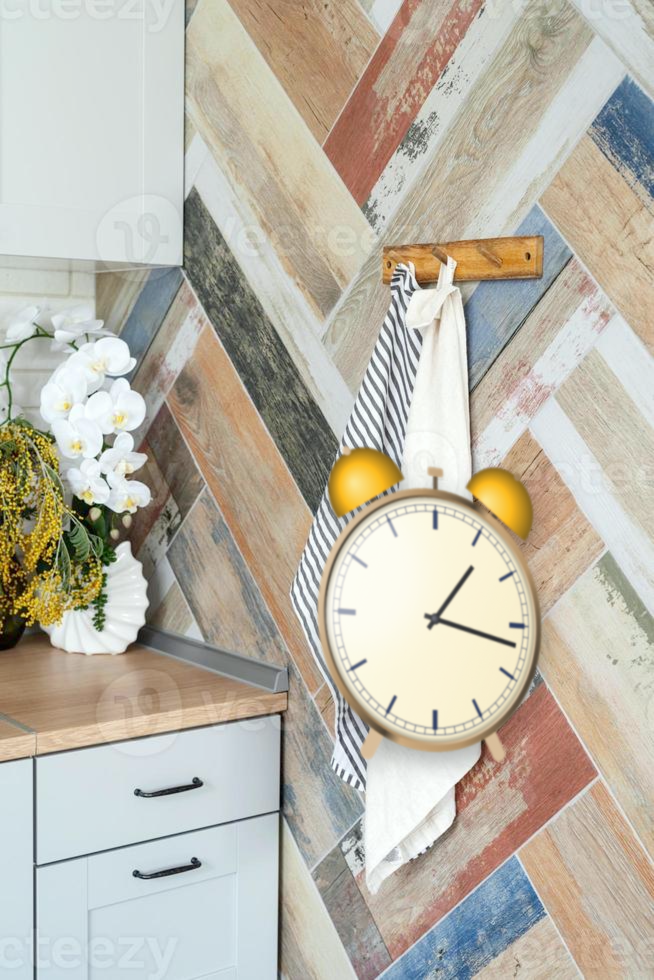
1:17
